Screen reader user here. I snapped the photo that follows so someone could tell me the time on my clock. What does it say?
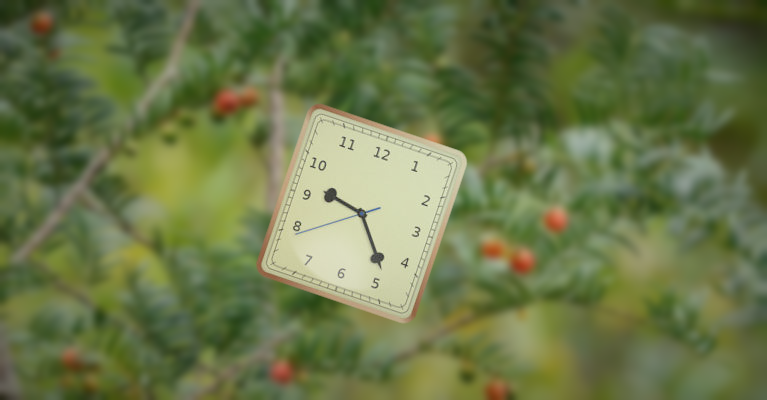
9:23:39
